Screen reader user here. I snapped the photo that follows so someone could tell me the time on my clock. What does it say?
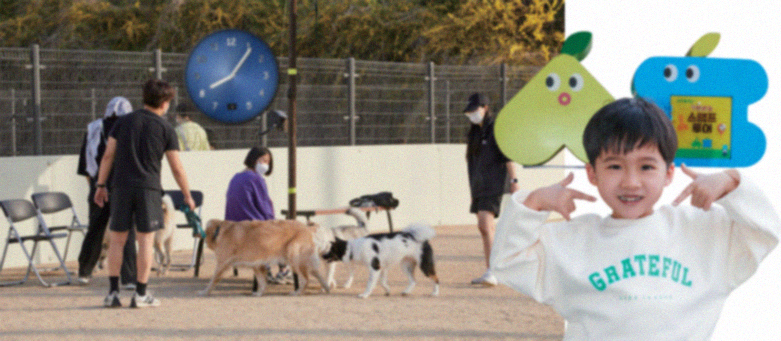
8:06
